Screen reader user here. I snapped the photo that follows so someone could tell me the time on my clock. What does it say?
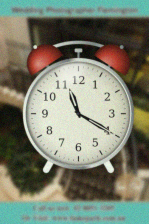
11:20
